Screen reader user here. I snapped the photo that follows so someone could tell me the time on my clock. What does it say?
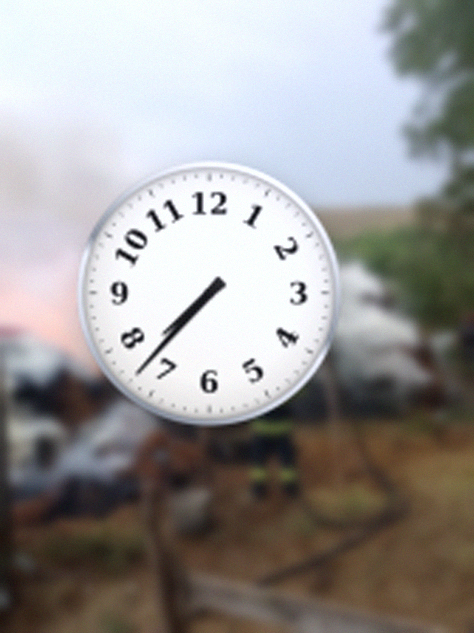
7:37
